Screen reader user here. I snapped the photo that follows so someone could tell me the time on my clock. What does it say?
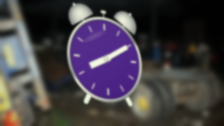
8:10
